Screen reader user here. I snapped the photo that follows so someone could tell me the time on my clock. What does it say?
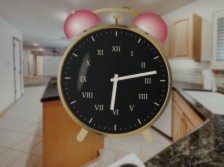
6:13
